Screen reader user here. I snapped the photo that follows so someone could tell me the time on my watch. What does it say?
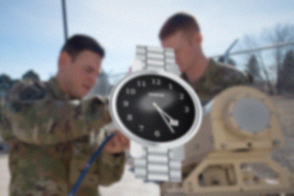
4:25
